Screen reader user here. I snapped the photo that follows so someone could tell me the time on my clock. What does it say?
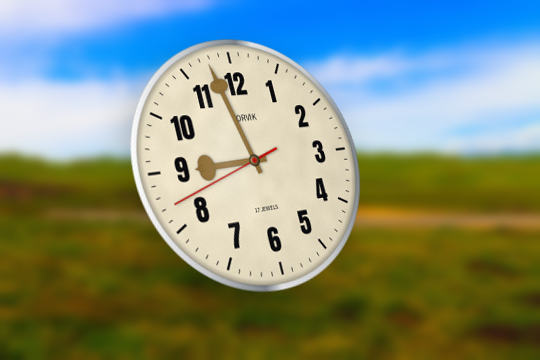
8:57:42
